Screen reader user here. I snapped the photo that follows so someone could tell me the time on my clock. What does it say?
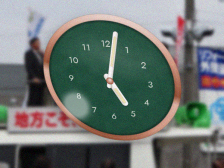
5:02
